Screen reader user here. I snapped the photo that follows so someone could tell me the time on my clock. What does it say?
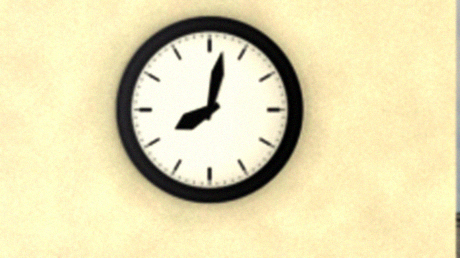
8:02
